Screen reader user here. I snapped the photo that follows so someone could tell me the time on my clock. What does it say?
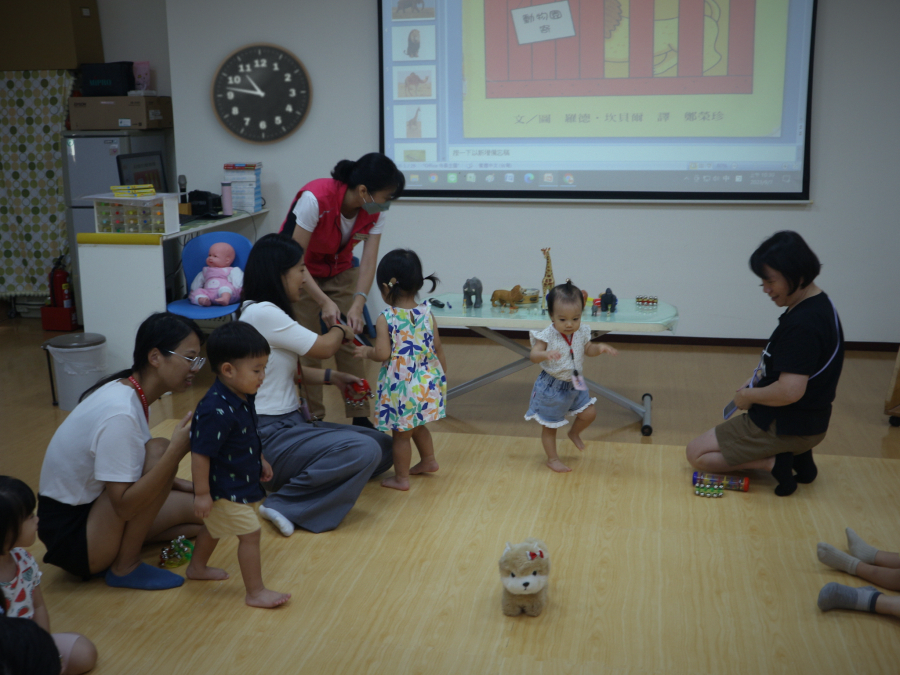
10:47
